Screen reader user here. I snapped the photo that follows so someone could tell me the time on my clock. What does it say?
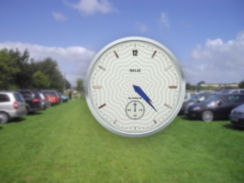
4:23
